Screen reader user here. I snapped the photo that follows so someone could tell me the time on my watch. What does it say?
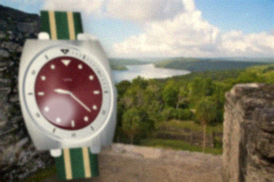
9:22
